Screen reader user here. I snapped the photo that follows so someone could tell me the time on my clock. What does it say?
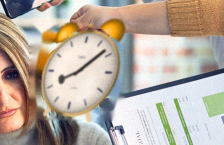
8:08
